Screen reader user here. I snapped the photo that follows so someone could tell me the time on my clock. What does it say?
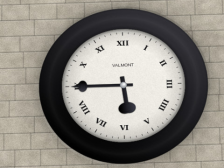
5:45
